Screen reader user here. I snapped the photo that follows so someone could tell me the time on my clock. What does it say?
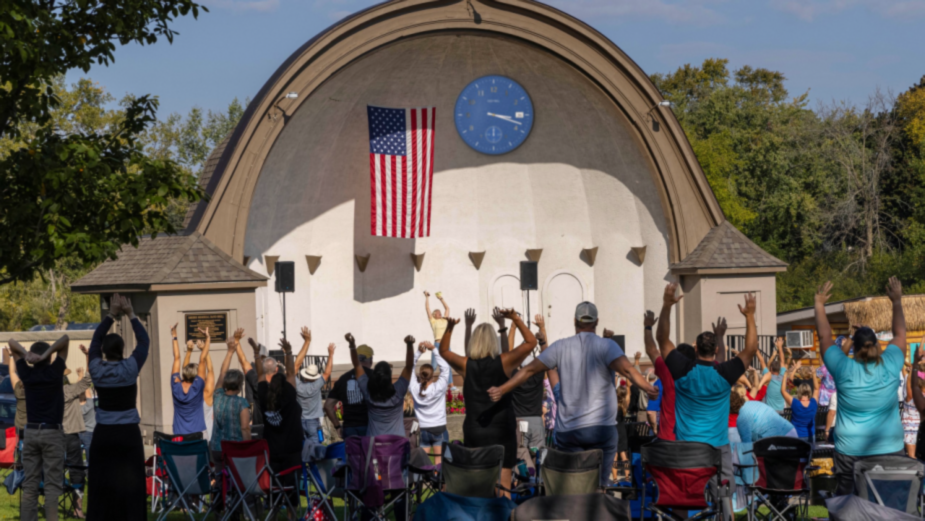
3:18
